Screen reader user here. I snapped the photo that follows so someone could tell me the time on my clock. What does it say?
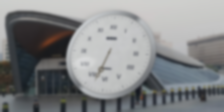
6:33
